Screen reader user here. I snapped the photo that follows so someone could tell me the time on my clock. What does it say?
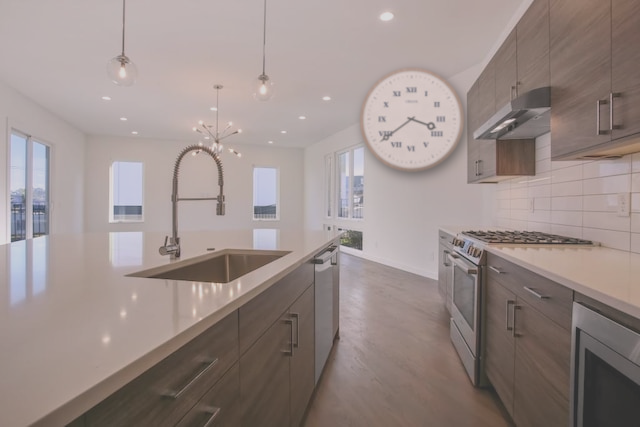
3:39
